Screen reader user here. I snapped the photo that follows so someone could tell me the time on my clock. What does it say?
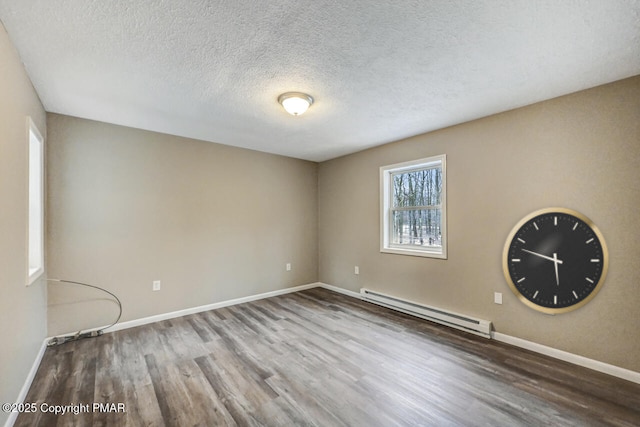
5:48
